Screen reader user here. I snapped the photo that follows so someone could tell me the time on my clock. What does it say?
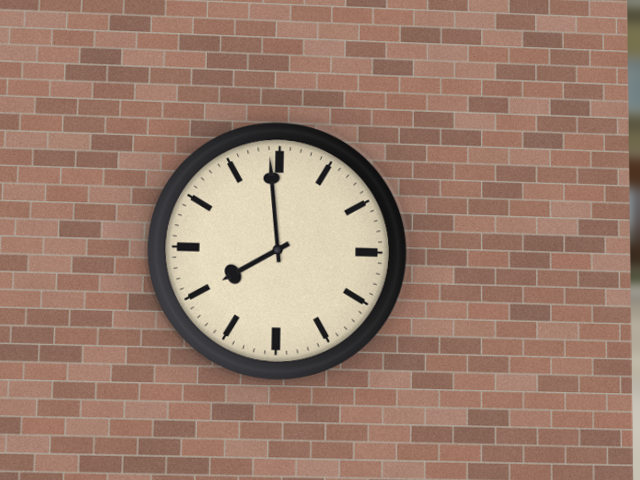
7:59
